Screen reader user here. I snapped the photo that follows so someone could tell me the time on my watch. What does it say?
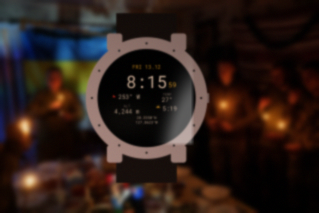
8:15
